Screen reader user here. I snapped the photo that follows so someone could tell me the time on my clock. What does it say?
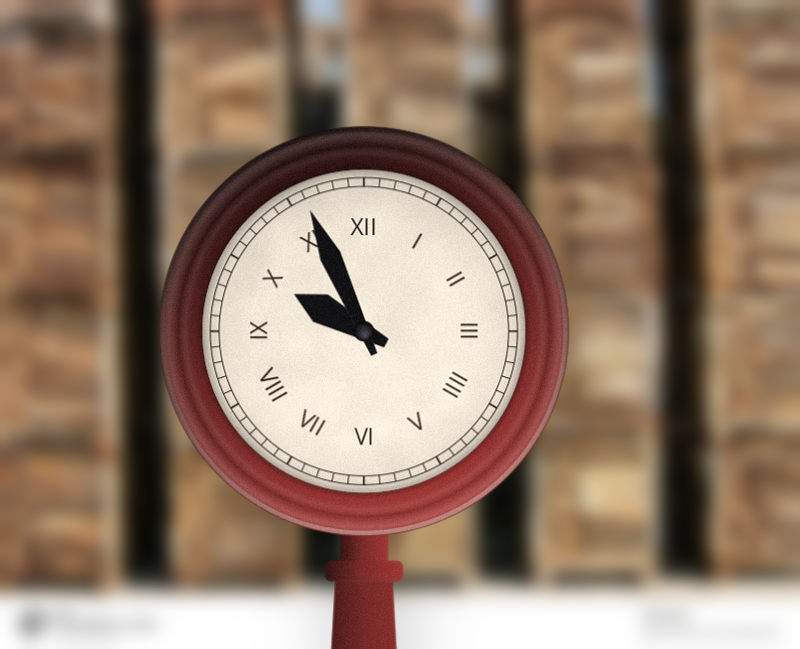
9:56
